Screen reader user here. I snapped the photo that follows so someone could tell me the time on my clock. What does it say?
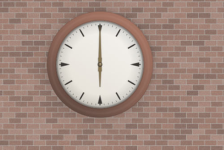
6:00
